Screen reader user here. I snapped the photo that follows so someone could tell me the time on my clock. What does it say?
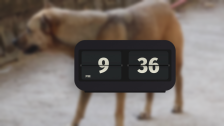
9:36
